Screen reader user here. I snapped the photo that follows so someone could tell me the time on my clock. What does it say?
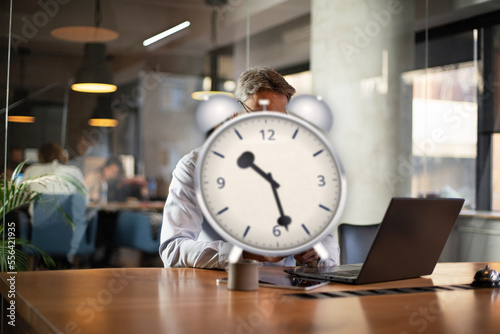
10:28
